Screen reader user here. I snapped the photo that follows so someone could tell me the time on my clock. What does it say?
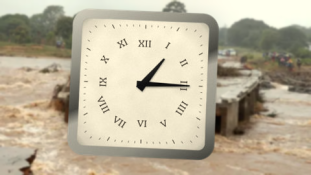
1:15
